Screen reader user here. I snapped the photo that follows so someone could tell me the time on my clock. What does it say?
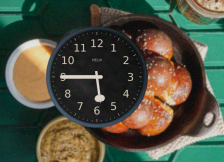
5:45
